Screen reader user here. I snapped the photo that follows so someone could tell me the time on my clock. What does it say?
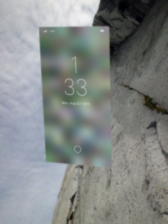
1:33
